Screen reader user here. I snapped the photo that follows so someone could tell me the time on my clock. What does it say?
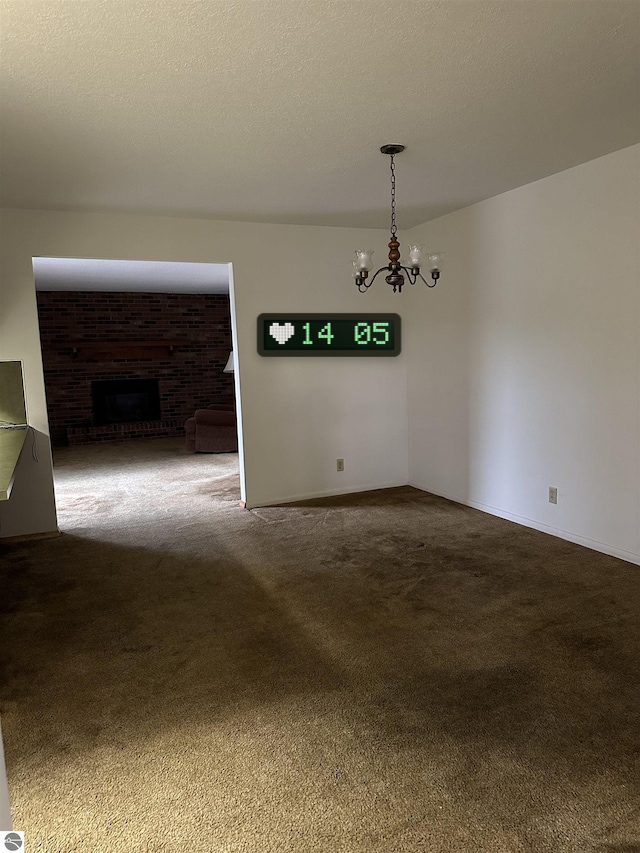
14:05
